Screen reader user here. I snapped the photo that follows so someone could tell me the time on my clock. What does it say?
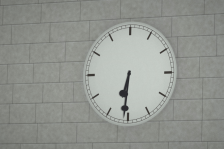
6:31
